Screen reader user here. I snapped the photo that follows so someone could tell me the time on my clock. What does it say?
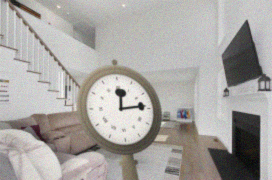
12:14
